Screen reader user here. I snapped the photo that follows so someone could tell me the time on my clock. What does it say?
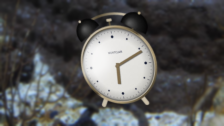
6:11
